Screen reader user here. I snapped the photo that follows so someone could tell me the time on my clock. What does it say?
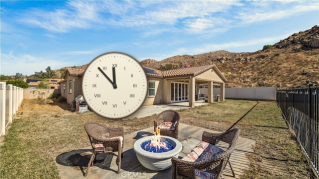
11:53
